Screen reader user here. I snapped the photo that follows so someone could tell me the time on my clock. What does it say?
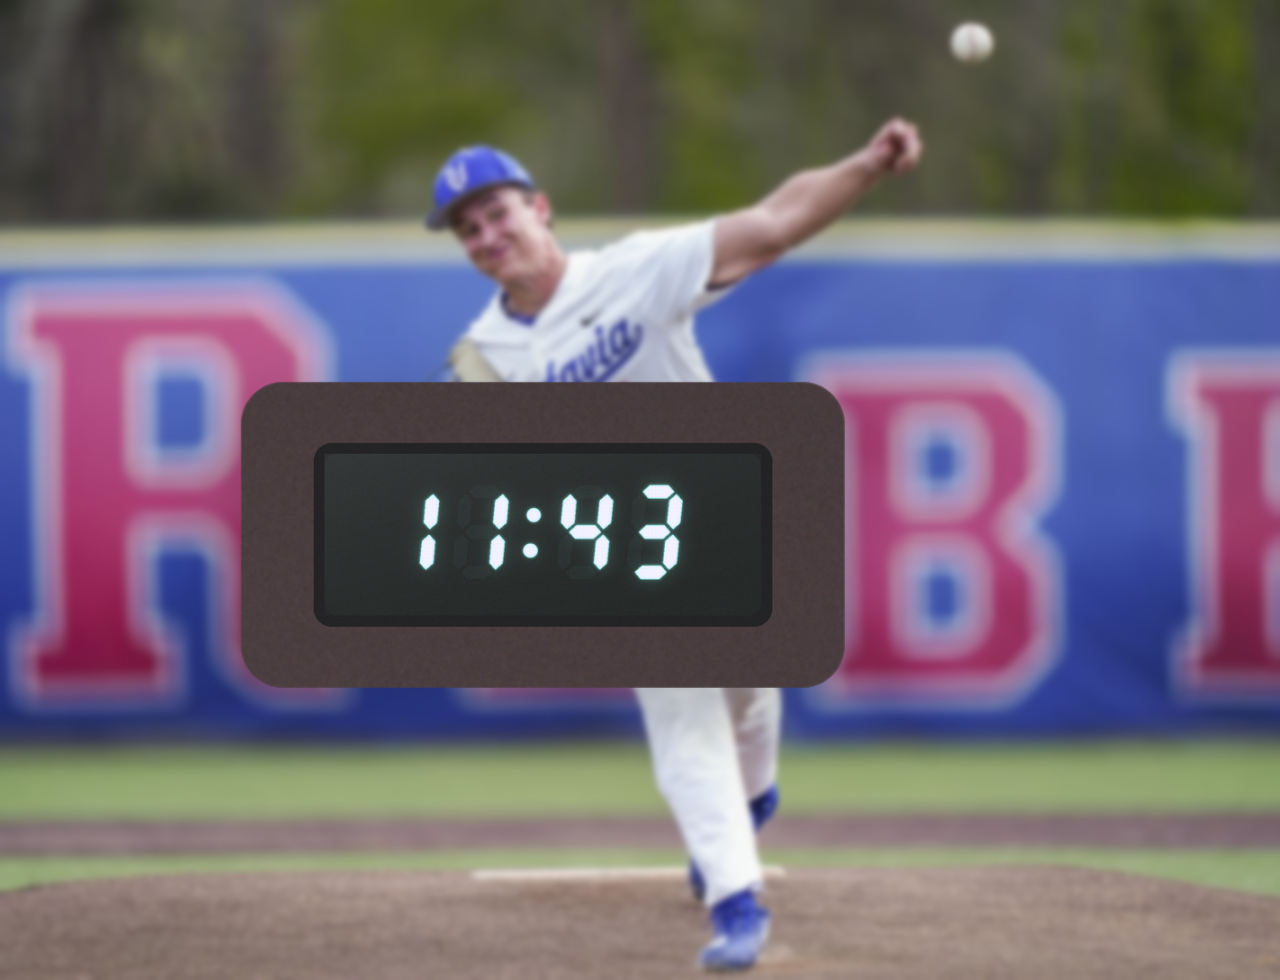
11:43
